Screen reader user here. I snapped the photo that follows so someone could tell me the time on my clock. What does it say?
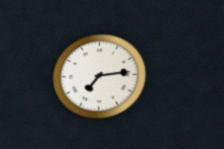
7:14
